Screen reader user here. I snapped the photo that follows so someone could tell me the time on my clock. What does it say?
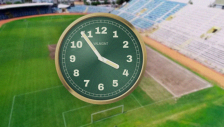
3:54
